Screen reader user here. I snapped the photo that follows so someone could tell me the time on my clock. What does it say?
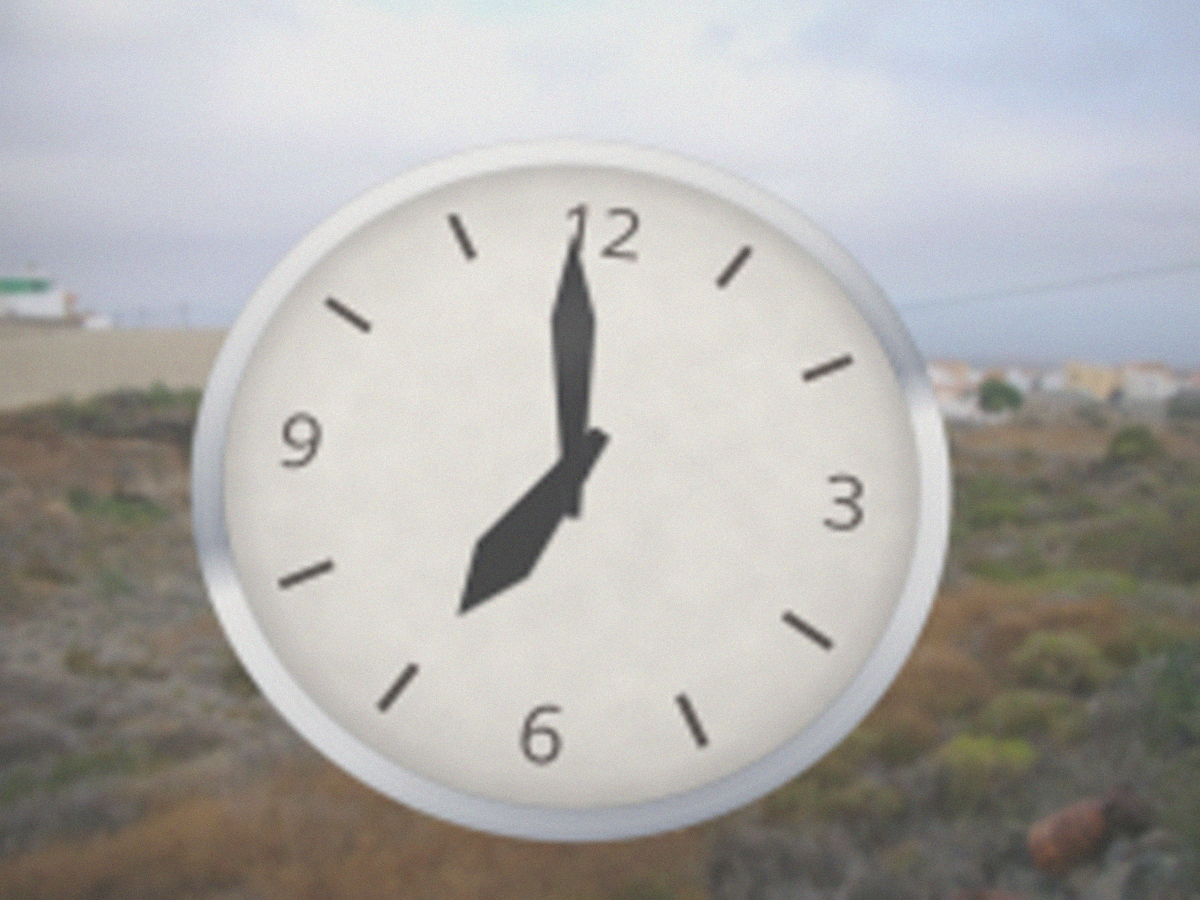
6:59
